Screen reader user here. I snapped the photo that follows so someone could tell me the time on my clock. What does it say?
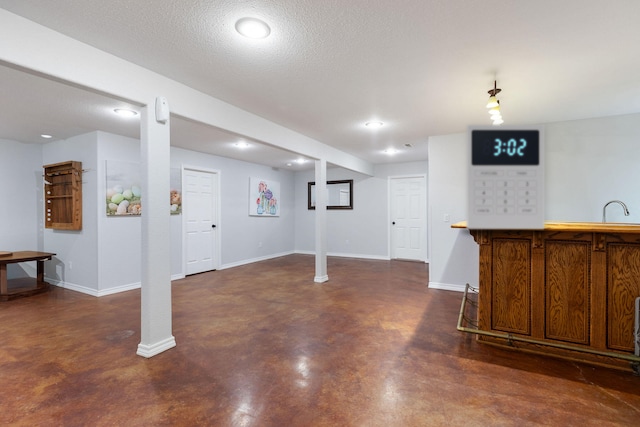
3:02
